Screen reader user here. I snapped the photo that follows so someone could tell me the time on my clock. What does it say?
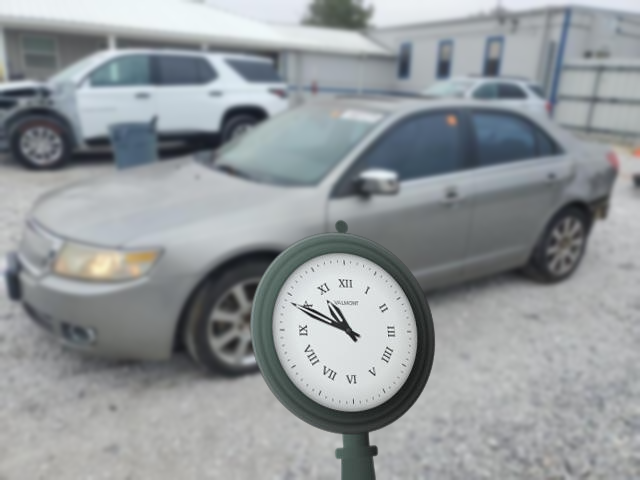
10:49
